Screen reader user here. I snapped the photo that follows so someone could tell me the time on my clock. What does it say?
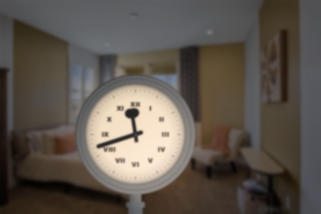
11:42
